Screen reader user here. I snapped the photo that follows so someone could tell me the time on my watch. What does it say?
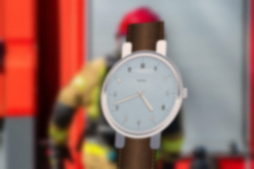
4:42
